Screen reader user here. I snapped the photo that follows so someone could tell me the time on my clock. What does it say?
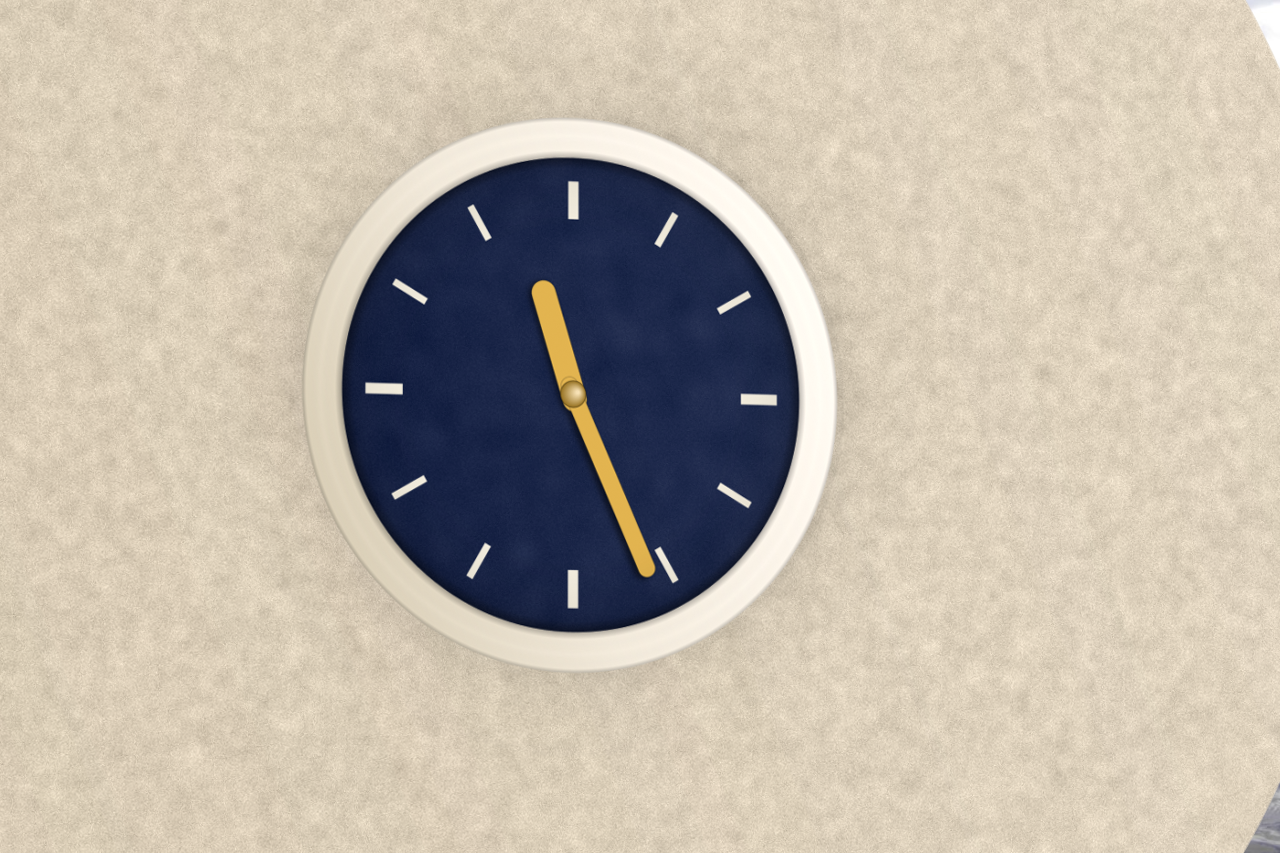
11:26
